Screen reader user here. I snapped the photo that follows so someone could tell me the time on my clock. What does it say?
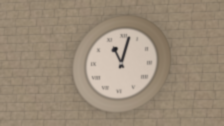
11:02
